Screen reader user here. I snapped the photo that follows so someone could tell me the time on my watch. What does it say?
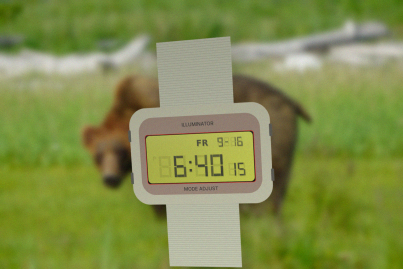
6:40:15
